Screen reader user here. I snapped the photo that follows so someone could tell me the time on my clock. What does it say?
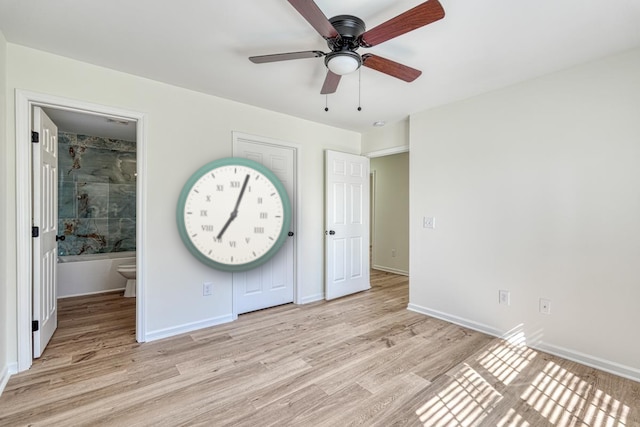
7:03
